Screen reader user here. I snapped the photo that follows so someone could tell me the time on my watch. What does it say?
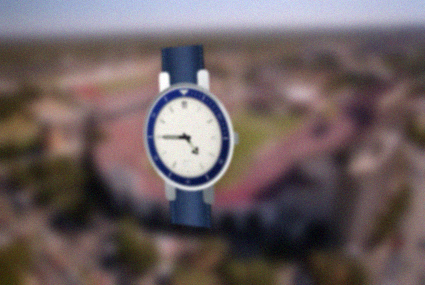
4:45
